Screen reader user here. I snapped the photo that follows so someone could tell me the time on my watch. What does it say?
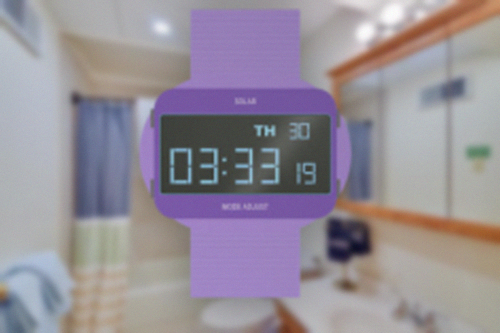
3:33:19
